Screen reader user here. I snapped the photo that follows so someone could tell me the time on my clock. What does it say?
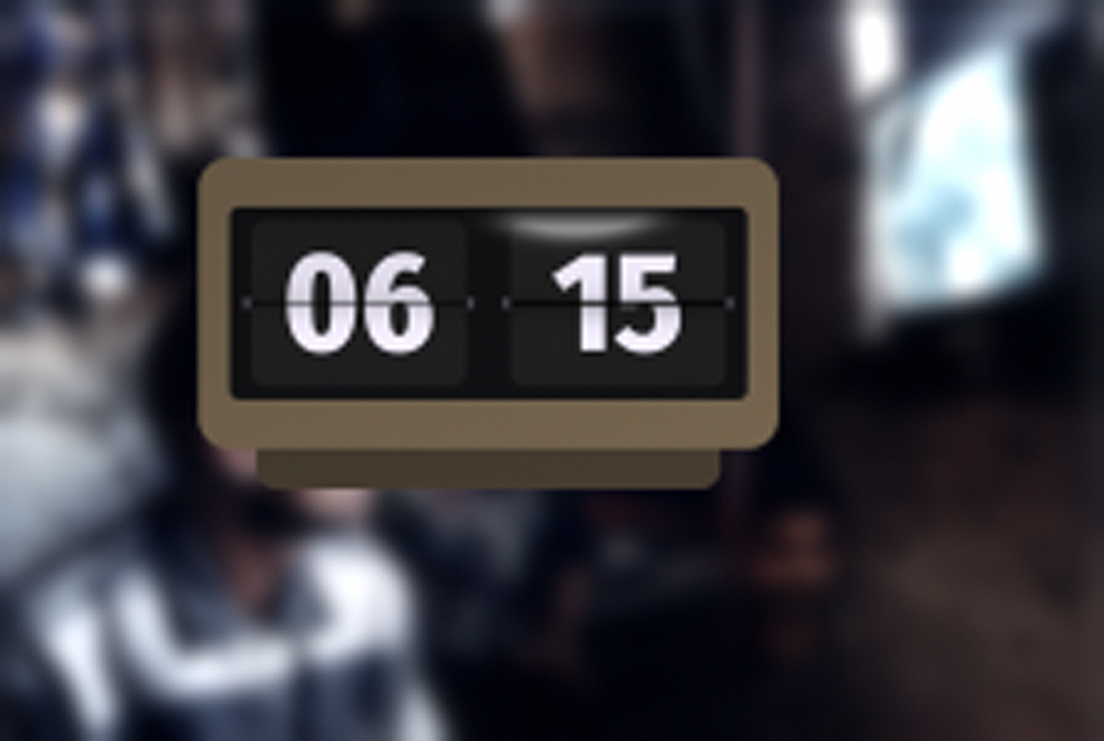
6:15
